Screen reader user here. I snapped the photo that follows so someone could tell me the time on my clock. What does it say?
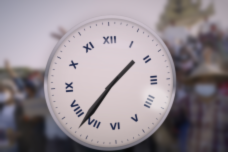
1:37
